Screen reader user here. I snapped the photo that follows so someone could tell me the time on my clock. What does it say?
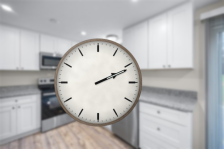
2:11
